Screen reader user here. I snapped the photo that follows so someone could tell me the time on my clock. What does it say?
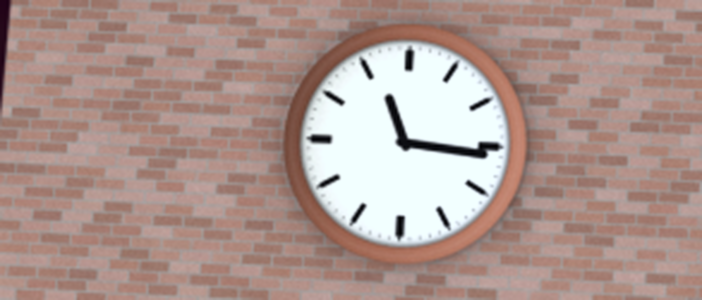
11:16
